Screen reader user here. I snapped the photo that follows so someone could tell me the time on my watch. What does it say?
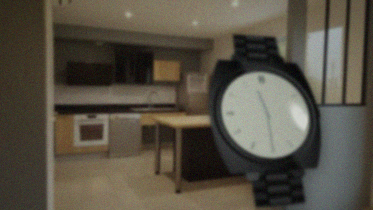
11:30
